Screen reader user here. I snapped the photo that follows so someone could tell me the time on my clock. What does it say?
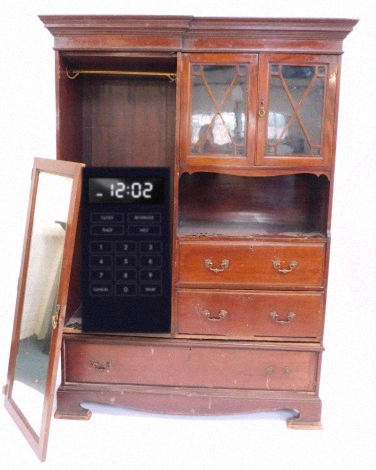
12:02
